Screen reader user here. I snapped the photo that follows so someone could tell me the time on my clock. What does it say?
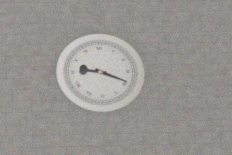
9:19
